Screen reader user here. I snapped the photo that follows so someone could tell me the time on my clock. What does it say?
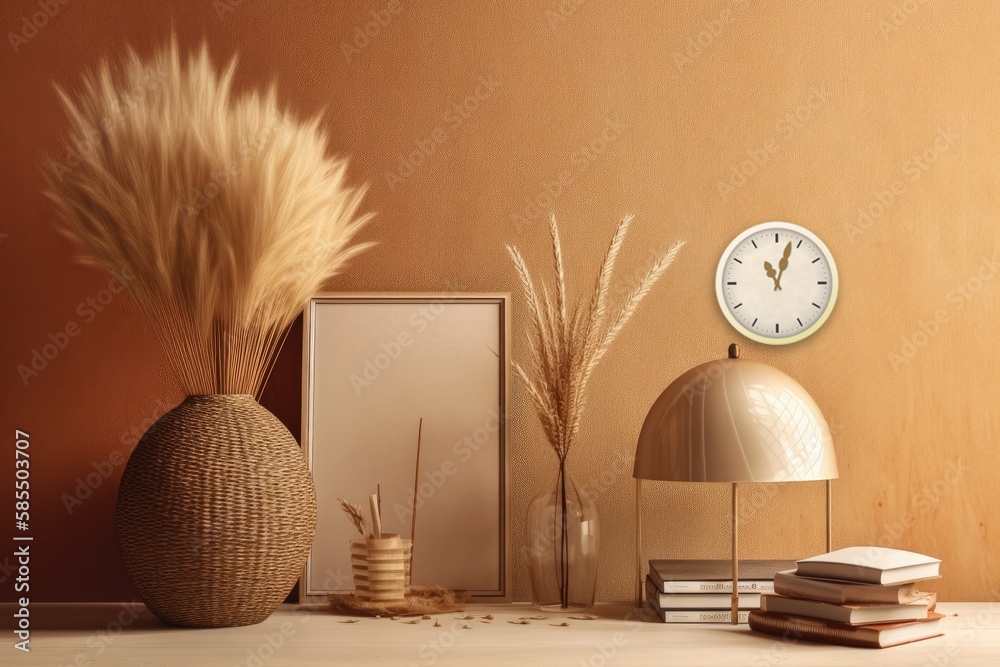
11:03
